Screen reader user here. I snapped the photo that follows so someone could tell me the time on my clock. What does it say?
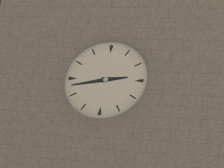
2:43
